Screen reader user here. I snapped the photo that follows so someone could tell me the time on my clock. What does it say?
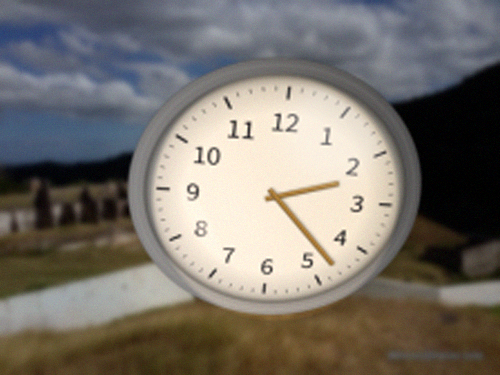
2:23
